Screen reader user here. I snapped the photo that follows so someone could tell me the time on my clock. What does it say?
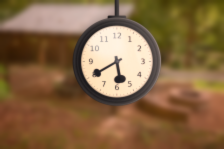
5:40
